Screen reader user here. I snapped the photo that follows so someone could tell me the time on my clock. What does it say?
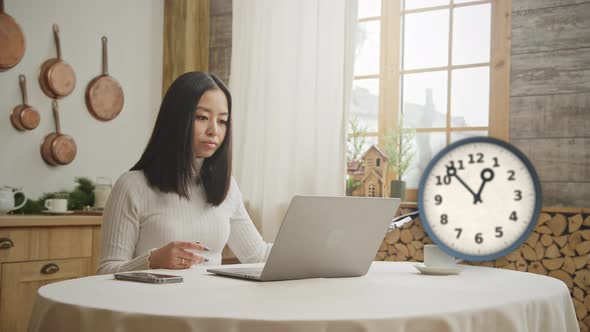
12:53
